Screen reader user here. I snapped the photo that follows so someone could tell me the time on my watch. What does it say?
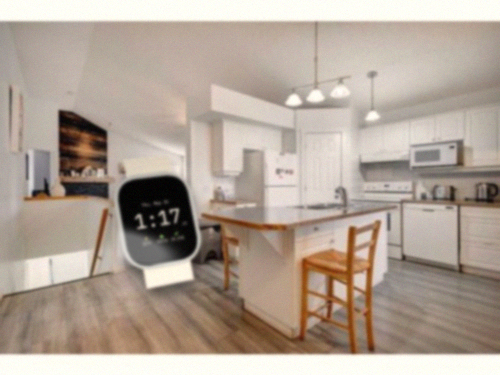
1:17
